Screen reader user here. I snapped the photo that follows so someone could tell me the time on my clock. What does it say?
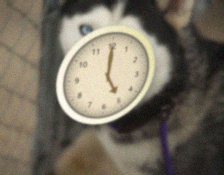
5:00
